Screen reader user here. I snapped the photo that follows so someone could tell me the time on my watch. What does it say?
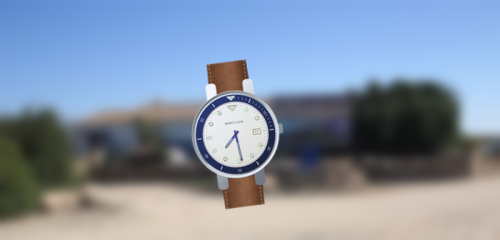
7:29
